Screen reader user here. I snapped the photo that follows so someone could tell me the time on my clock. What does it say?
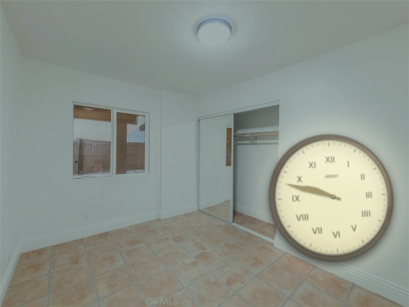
9:48
